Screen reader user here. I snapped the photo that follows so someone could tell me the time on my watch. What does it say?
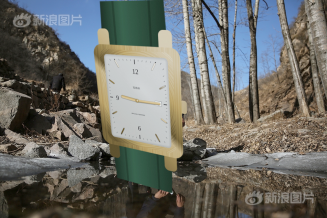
9:15
